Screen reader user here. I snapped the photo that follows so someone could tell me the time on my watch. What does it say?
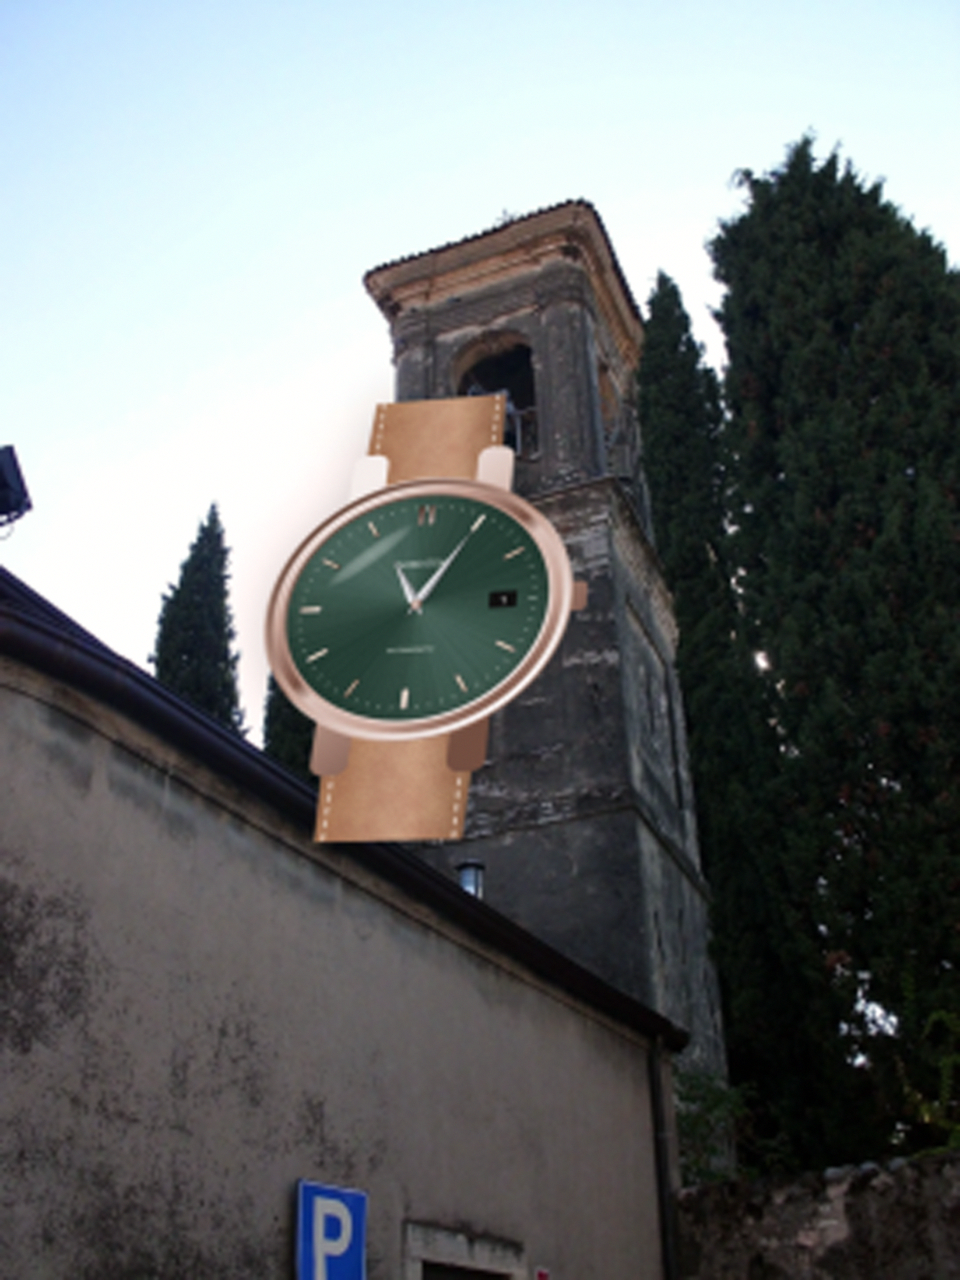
11:05
